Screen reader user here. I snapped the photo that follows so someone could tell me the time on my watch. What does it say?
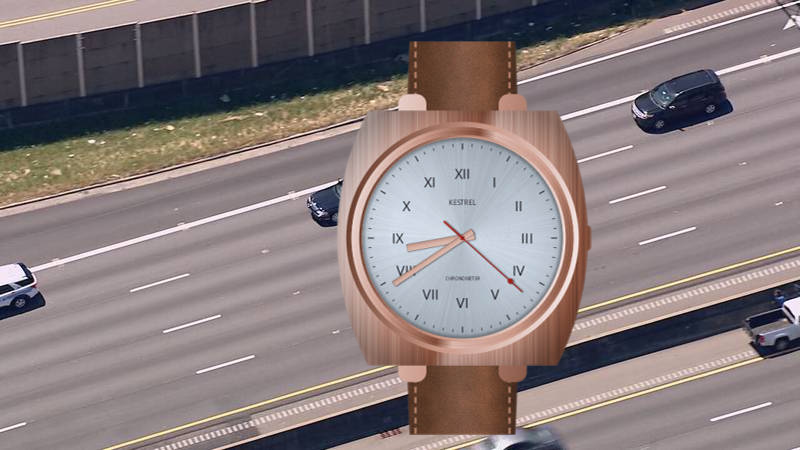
8:39:22
